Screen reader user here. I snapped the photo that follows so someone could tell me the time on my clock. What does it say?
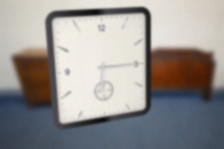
6:15
